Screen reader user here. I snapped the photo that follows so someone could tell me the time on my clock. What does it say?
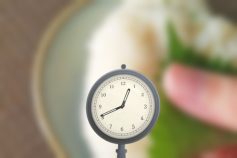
12:41
